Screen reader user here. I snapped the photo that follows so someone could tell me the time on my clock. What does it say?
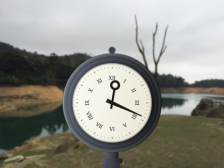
12:19
